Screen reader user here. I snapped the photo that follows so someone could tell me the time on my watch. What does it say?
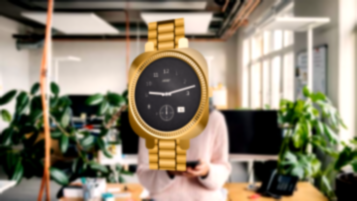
9:13
